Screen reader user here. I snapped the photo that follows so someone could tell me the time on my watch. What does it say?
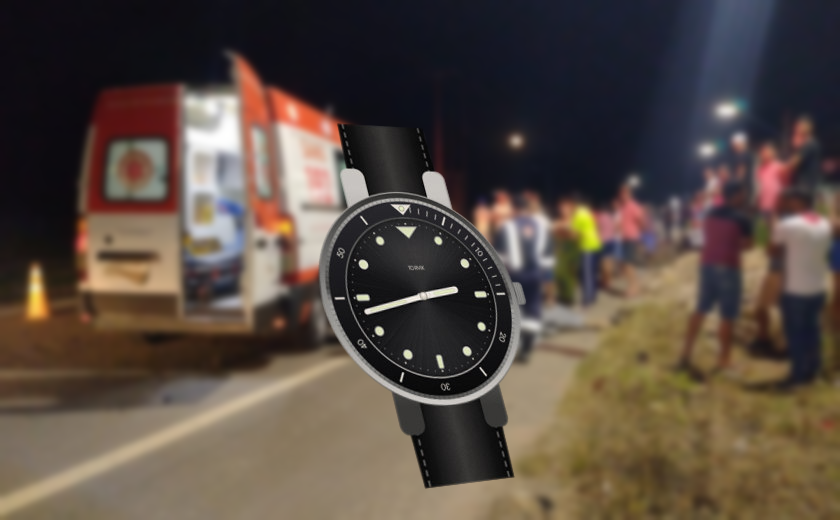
2:43
